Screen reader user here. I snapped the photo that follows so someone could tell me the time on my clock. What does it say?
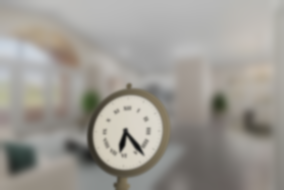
6:23
